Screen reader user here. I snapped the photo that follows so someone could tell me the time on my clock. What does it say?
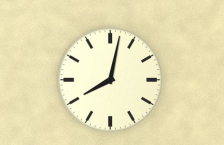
8:02
